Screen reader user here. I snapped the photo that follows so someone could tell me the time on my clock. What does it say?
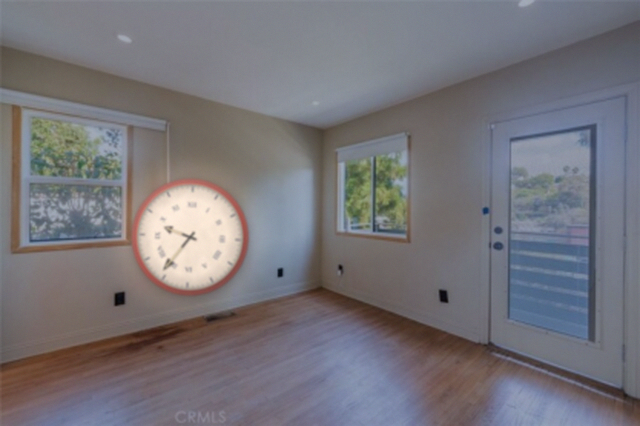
9:36
